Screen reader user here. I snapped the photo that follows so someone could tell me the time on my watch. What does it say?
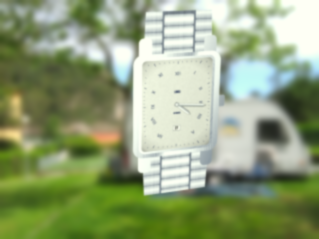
4:16
